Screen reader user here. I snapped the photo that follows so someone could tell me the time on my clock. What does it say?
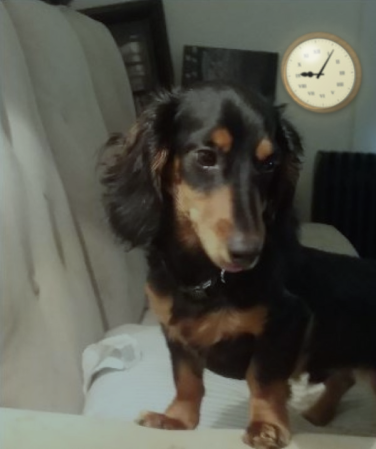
9:06
